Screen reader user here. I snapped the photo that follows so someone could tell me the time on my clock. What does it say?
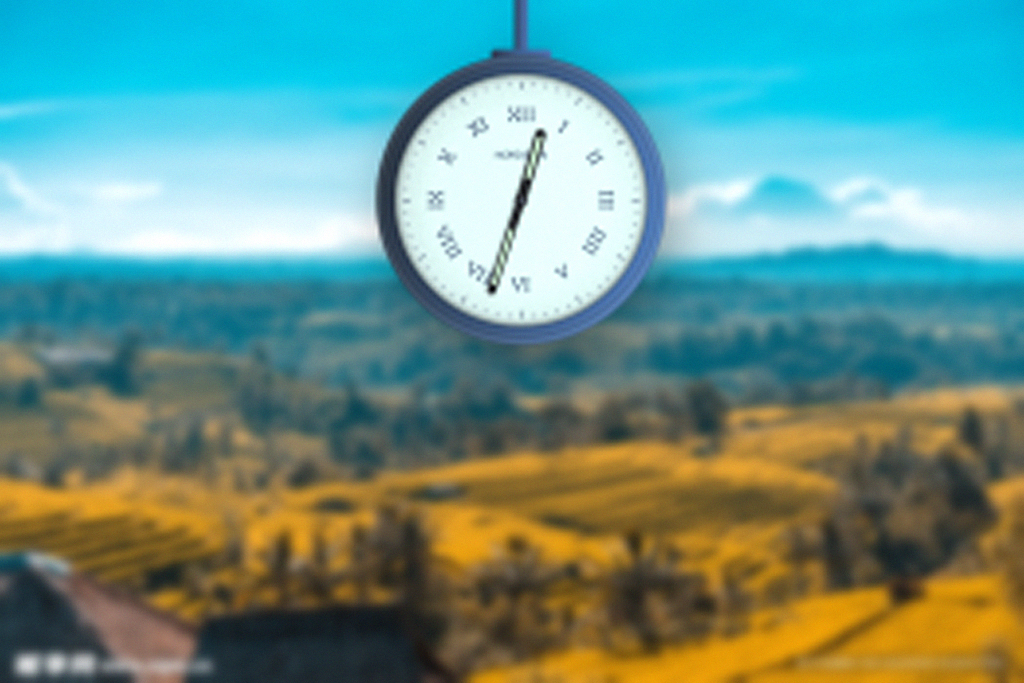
12:33
